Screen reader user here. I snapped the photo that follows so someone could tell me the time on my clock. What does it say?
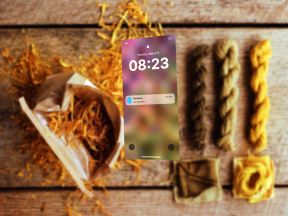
8:23
